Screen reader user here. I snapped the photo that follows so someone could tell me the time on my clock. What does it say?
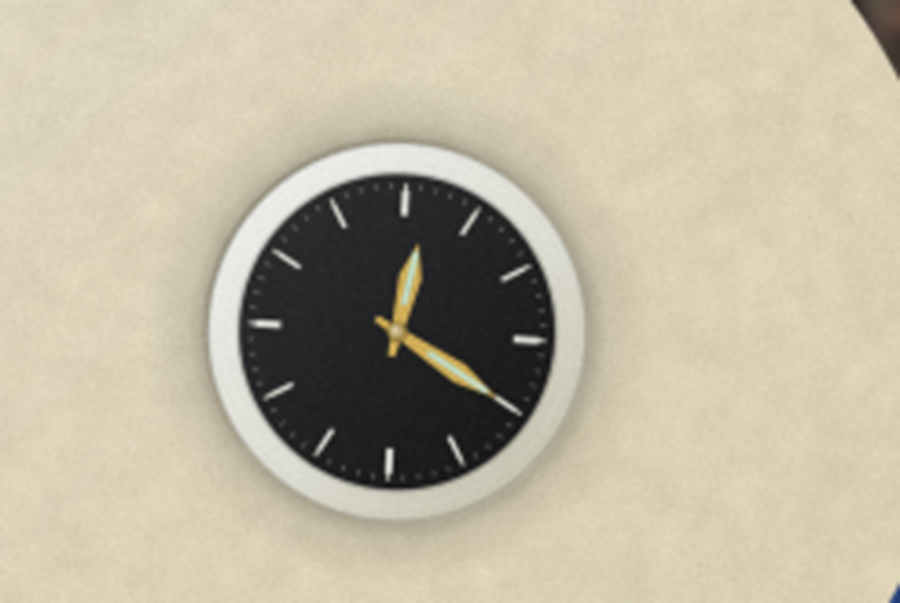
12:20
